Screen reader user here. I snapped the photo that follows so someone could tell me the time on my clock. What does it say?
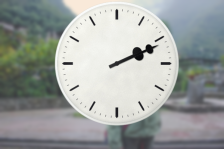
2:11
